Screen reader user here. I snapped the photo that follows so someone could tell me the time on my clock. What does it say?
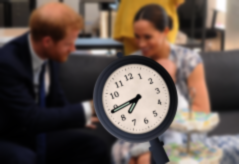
7:44
